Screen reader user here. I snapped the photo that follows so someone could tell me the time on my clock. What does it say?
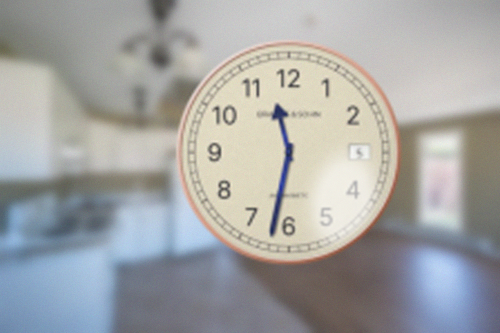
11:32
